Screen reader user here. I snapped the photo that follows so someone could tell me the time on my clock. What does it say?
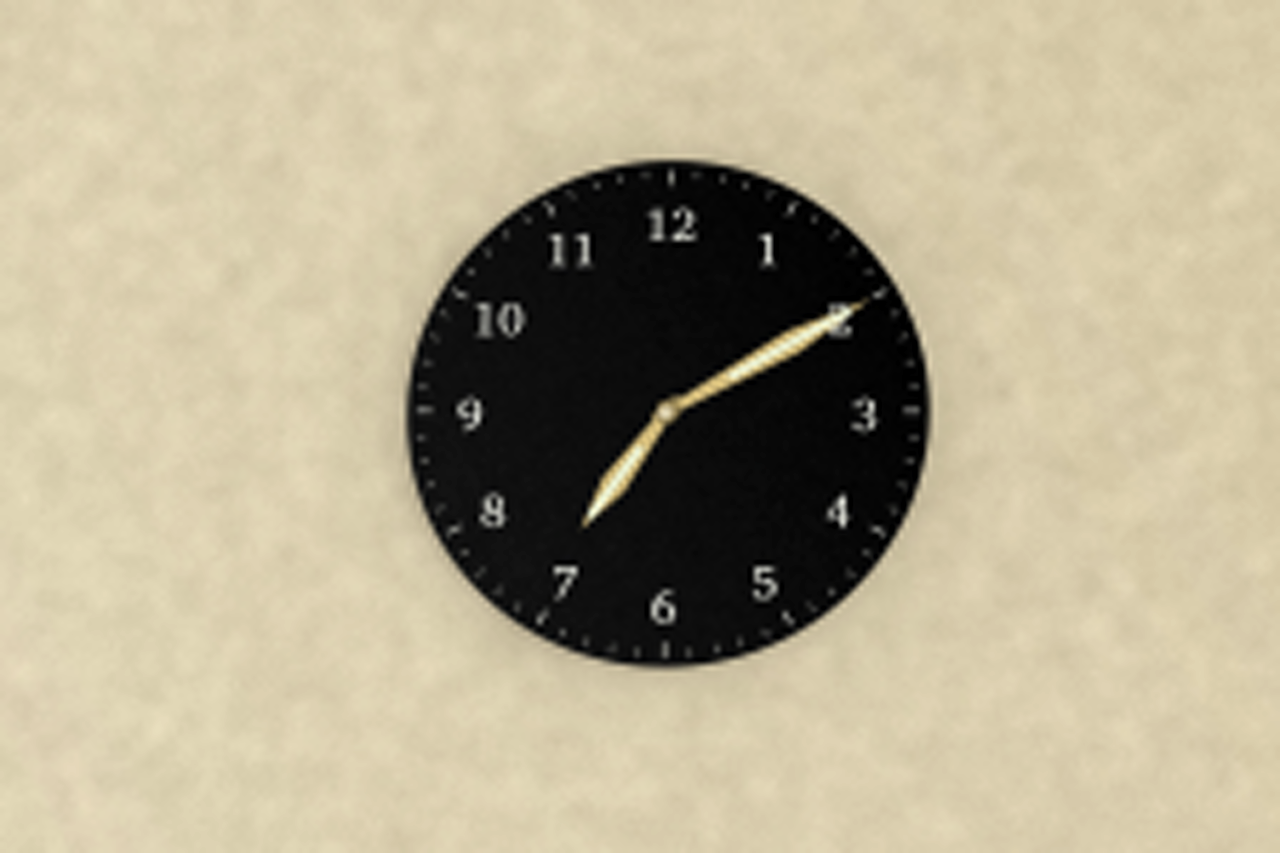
7:10
